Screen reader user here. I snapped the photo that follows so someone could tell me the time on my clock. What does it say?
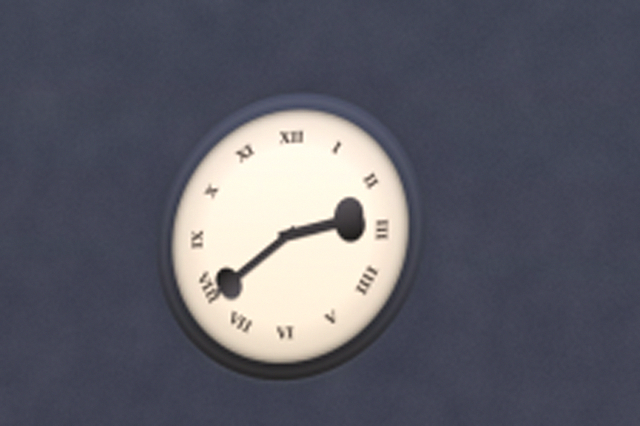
2:39
